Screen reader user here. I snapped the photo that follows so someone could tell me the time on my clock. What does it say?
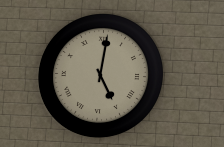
5:01
